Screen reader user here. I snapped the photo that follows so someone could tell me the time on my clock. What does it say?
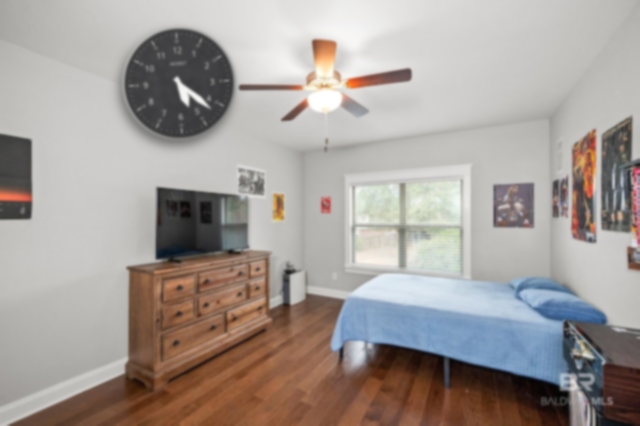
5:22
